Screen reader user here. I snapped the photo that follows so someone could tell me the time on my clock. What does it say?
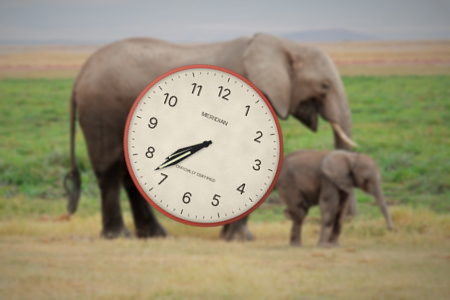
7:37
